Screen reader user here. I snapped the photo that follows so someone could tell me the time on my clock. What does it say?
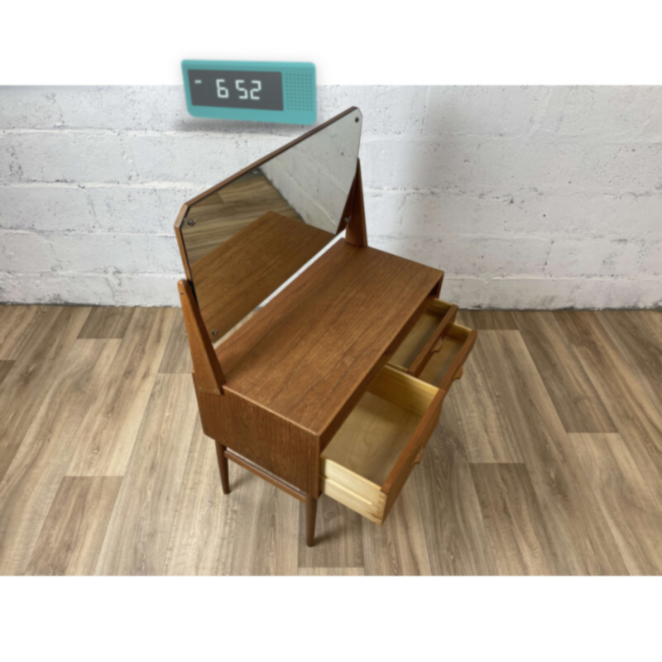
6:52
